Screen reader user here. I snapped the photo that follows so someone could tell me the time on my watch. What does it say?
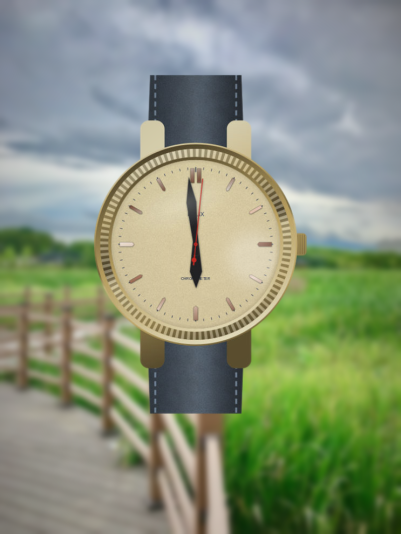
5:59:01
